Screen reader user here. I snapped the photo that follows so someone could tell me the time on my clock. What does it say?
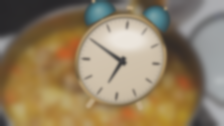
6:50
